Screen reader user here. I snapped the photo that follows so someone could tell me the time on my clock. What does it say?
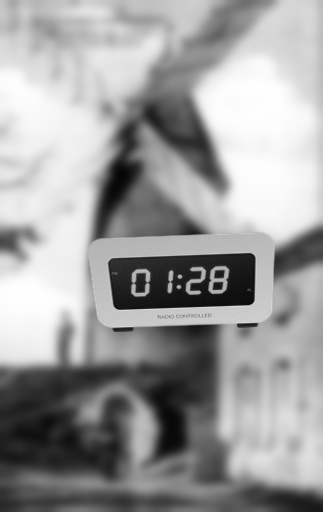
1:28
